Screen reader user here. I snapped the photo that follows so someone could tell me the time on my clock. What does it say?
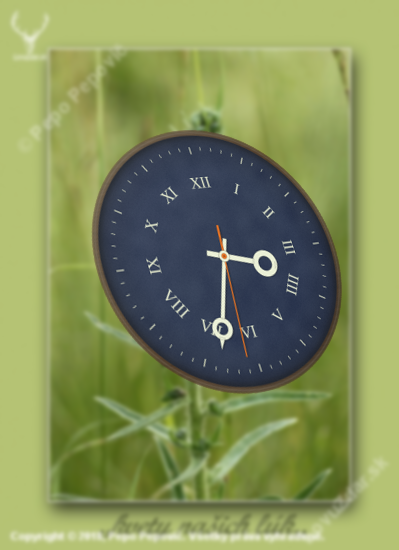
3:33:31
